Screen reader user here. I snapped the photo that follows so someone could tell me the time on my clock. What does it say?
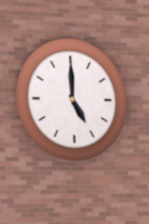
5:00
